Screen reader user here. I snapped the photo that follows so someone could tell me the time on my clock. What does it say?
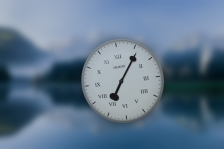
7:06
